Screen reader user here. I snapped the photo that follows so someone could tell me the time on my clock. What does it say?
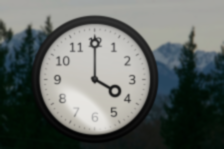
4:00
